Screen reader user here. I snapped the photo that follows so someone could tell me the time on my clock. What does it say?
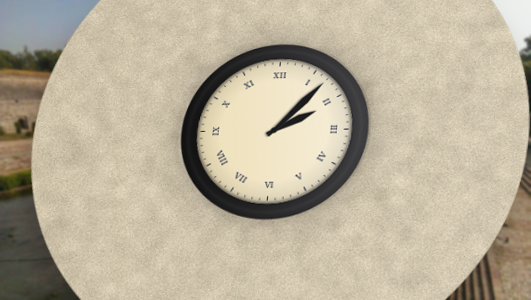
2:07
